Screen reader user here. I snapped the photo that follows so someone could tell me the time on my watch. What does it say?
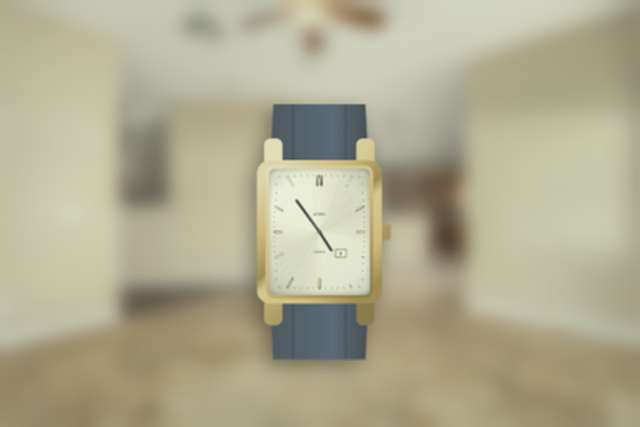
4:54
